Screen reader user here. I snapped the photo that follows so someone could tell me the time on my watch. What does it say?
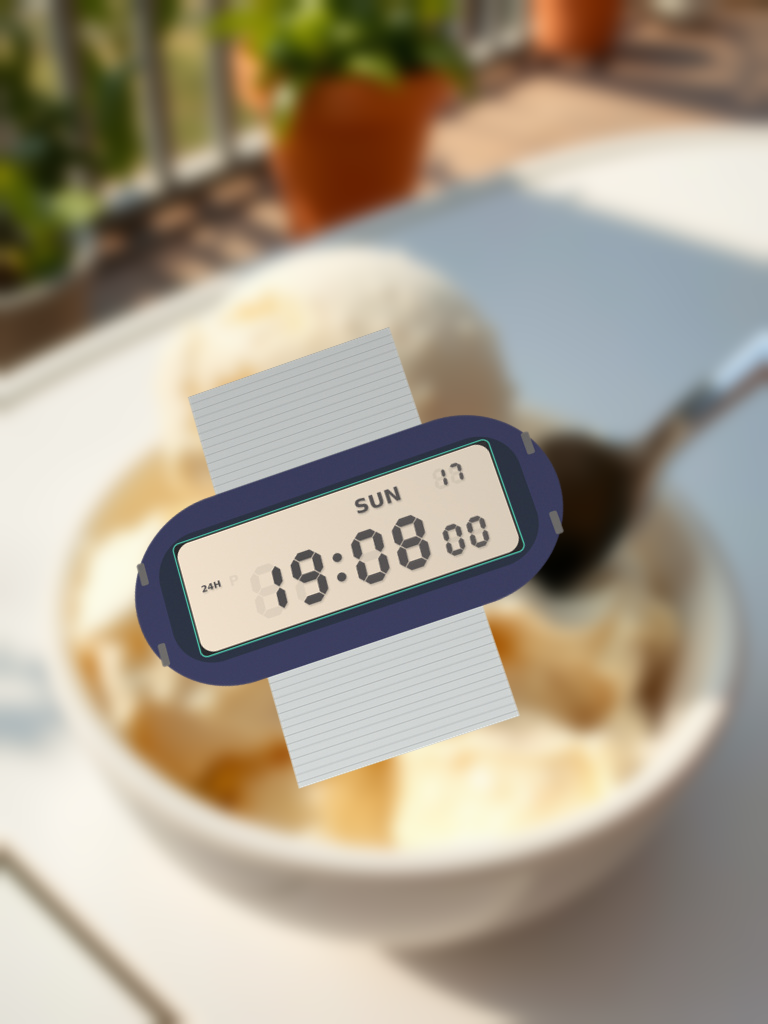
19:08:00
